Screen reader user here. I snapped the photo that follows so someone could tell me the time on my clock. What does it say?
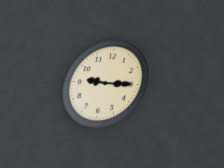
9:15
